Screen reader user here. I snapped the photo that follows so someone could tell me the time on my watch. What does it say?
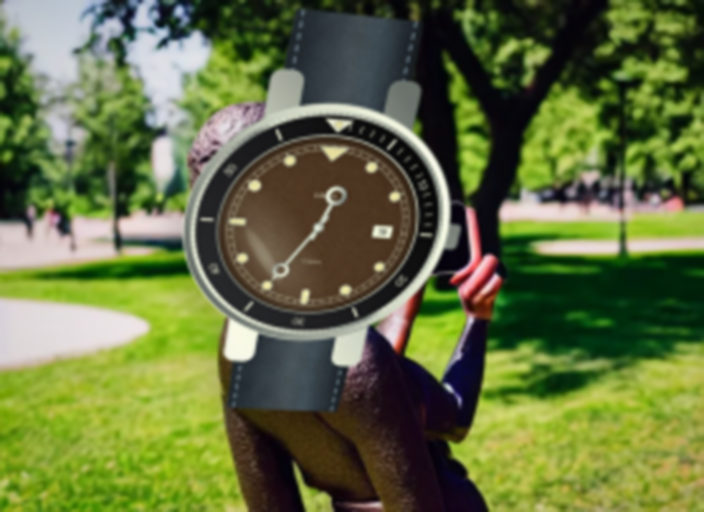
12:35
